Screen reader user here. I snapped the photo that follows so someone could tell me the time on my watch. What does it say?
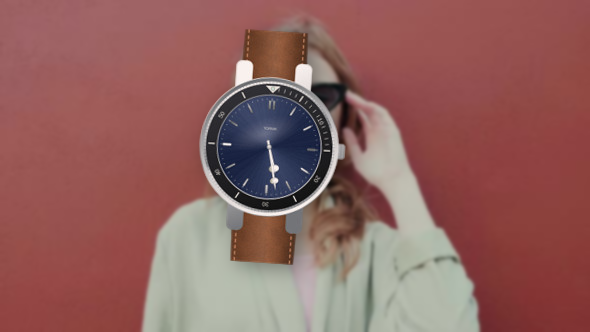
5:28
